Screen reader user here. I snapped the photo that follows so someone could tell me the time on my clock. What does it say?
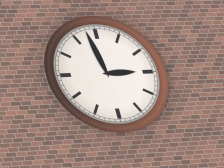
2:58
